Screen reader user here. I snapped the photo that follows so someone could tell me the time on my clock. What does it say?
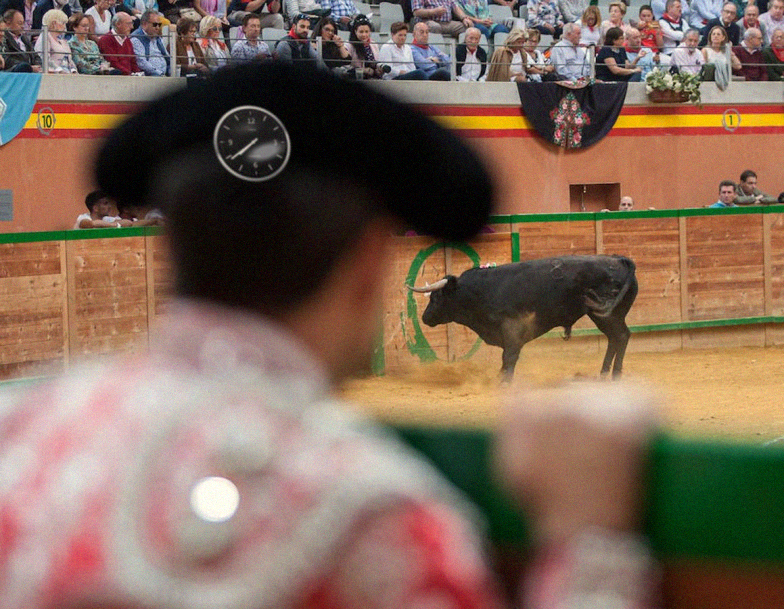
7:39
